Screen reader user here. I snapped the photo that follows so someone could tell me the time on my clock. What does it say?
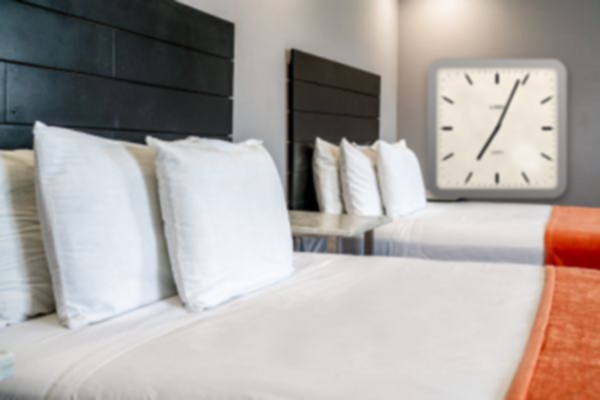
7:04
